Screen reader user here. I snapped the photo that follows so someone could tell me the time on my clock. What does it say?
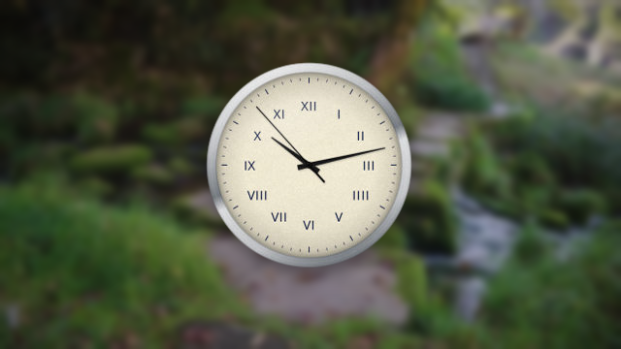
10:12:53
